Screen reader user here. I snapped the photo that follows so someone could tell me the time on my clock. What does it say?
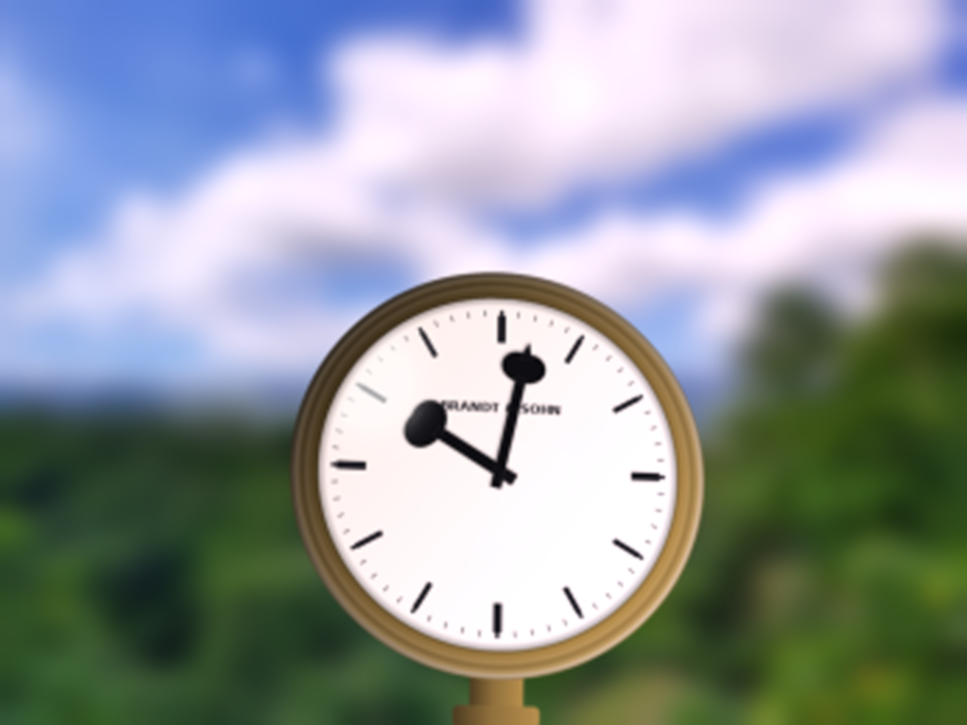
10:02
